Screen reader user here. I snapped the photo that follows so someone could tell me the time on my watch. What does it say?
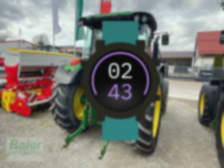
2:43
